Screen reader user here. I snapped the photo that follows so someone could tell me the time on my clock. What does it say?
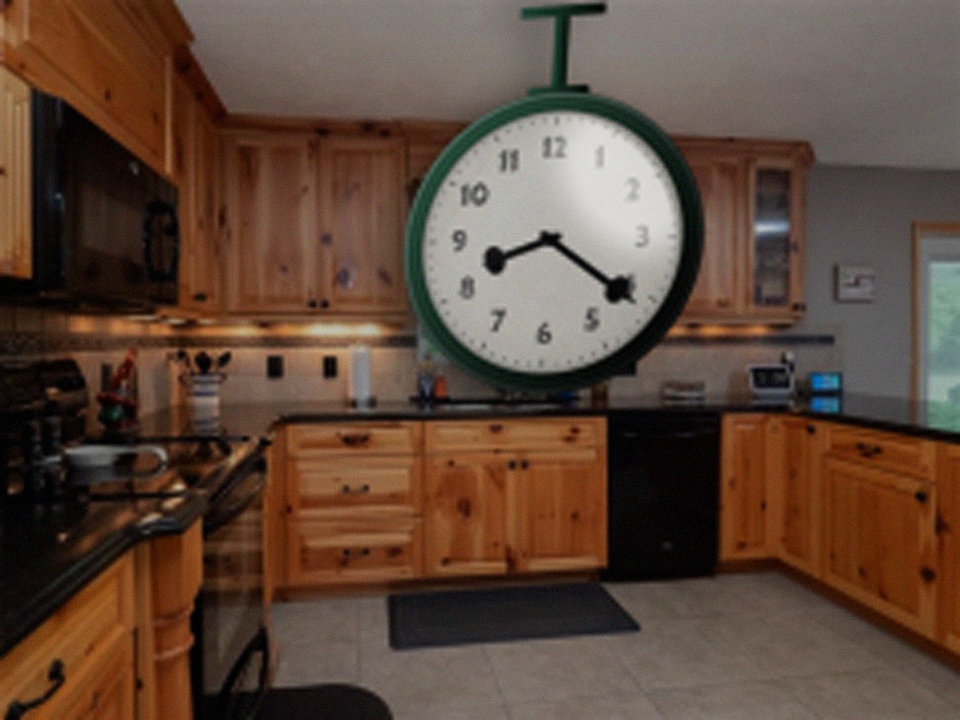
8:21
